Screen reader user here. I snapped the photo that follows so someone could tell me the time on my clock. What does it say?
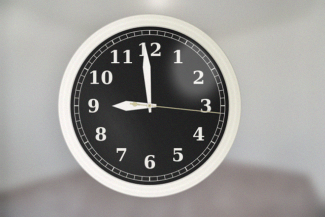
8:59:16
